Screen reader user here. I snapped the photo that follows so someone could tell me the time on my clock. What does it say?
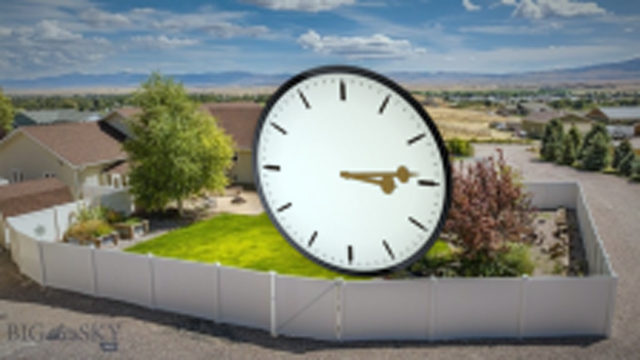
3:14
